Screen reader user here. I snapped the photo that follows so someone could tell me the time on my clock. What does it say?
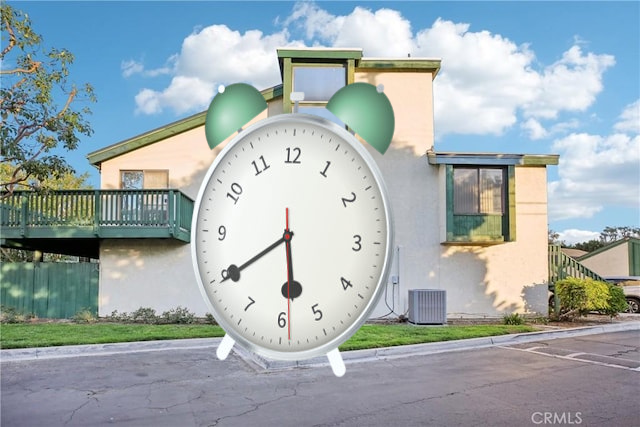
5:39:29
